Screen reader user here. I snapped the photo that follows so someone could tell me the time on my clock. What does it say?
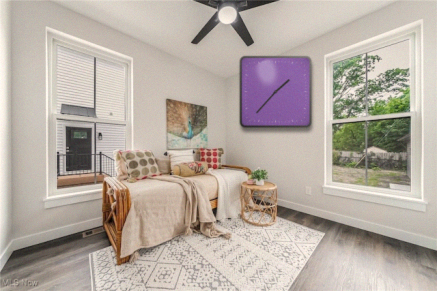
1:37
